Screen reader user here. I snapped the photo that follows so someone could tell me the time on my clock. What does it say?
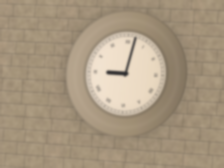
9:02
